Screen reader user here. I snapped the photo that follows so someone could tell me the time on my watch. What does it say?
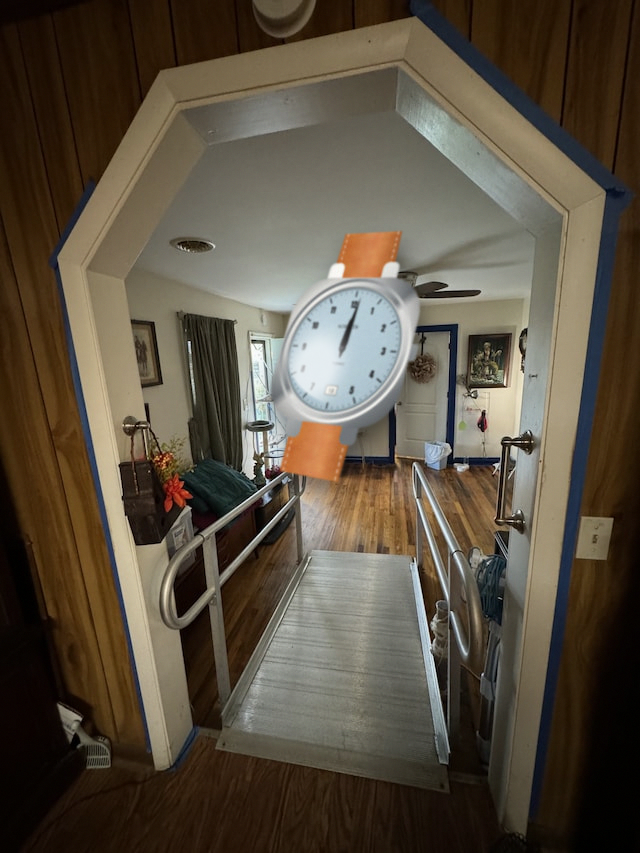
12:01
